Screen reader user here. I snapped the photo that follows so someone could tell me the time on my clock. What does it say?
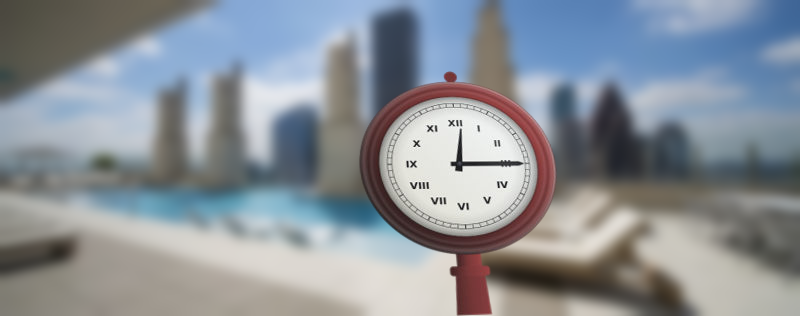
12:15
